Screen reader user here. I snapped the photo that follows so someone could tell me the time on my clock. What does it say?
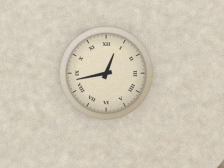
12:43
